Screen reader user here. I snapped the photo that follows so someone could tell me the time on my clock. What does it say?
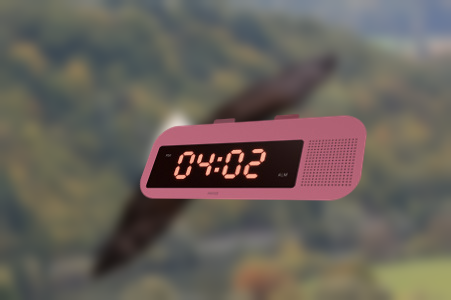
4:02
